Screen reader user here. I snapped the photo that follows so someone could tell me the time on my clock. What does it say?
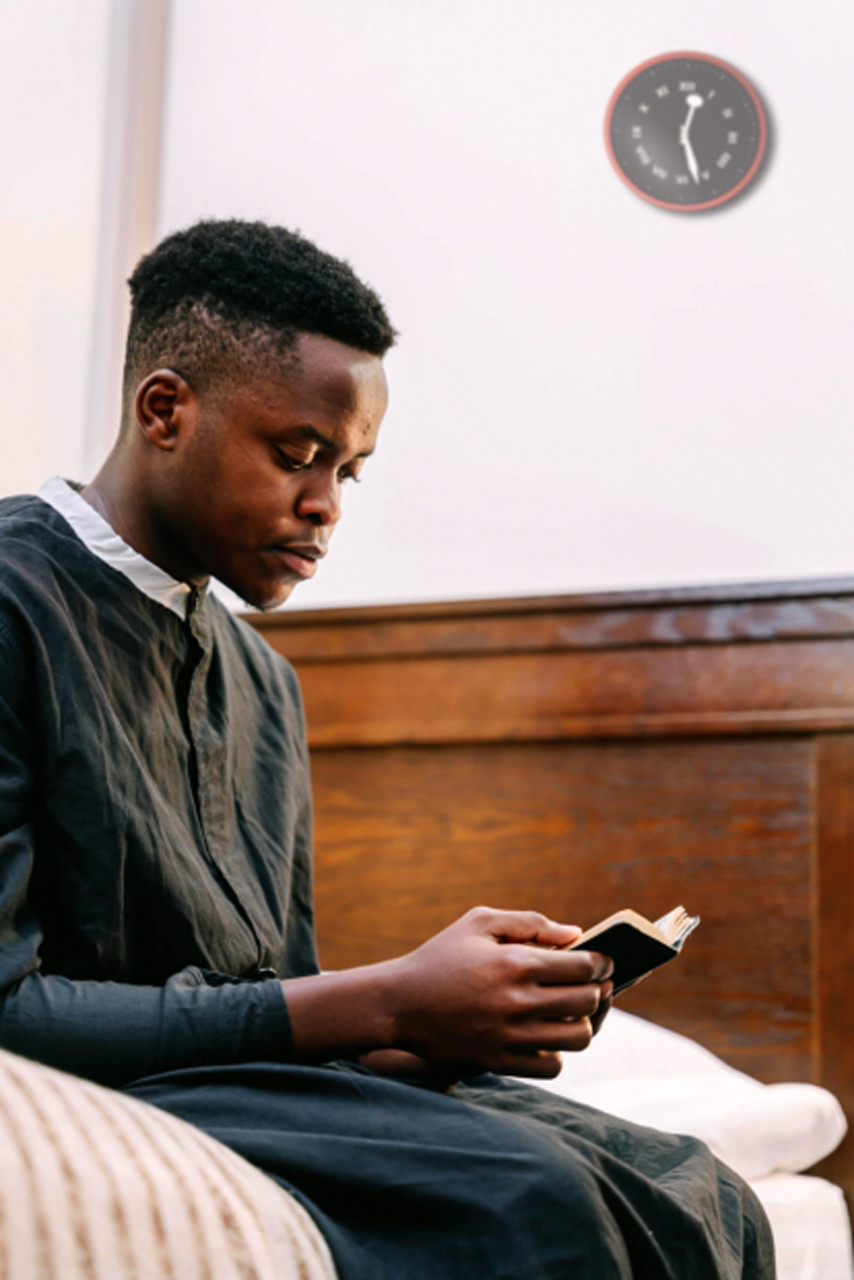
12:27
